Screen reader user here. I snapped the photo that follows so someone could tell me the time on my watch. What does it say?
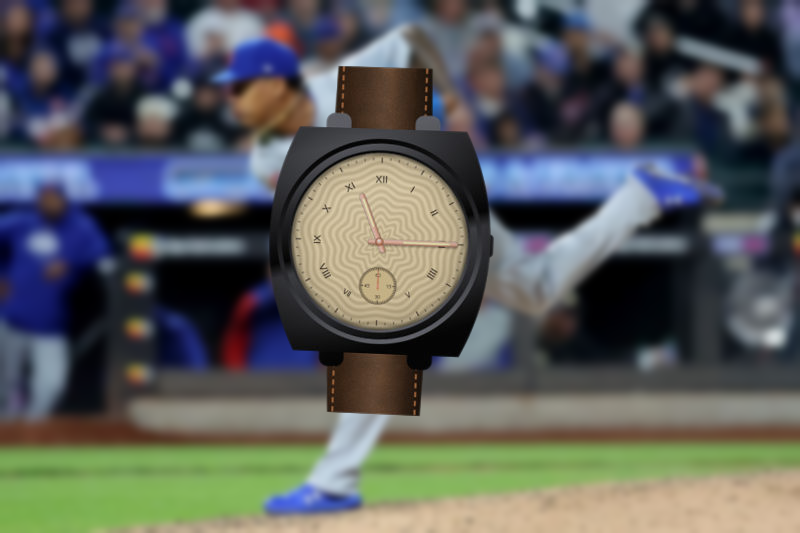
11:15
